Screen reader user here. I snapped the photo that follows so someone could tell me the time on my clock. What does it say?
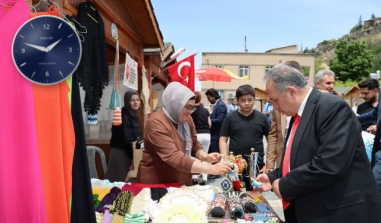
1:48
